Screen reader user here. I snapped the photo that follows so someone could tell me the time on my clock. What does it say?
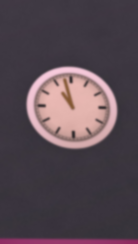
10:58
